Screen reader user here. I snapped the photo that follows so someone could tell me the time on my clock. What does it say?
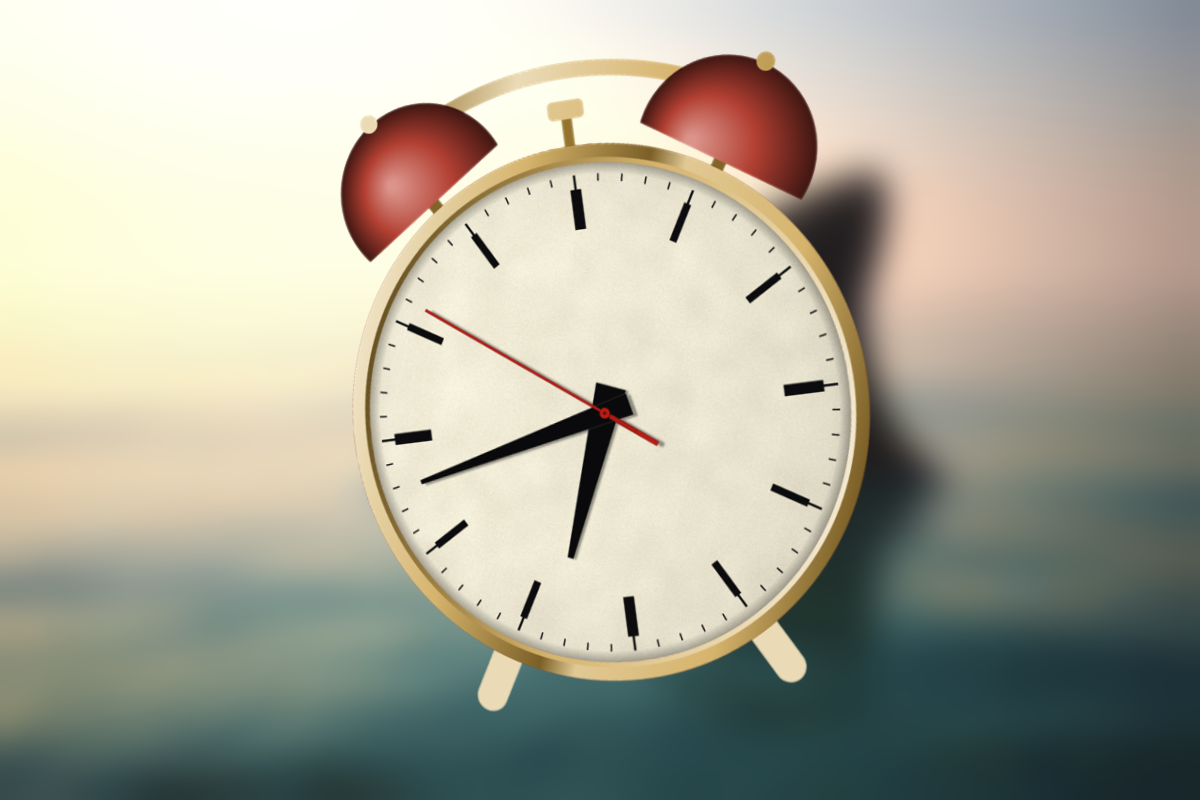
6:42:51
